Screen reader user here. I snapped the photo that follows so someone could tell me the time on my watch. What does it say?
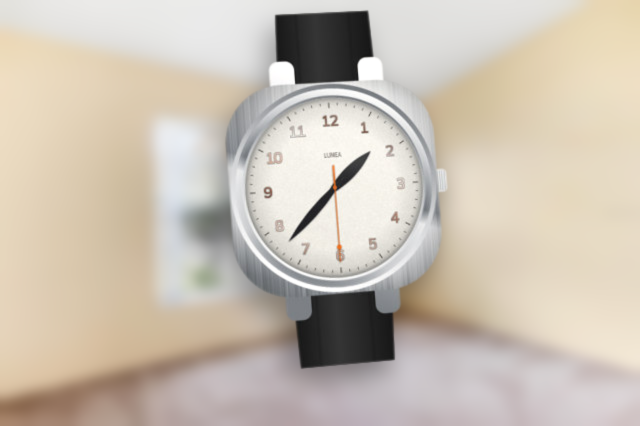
1:37:30
